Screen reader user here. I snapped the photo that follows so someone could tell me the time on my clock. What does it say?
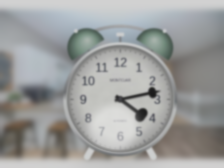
4:13
